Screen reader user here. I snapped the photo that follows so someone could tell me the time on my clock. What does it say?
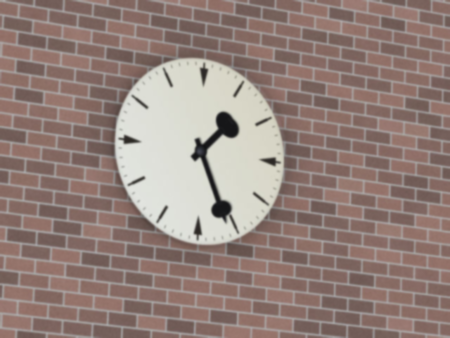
1:26
